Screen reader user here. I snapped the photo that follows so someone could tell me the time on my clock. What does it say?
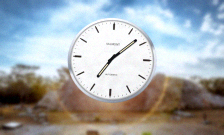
7:08
